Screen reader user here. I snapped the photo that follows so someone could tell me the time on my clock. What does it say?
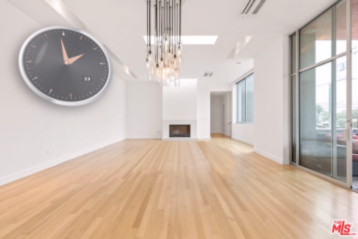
1:59
